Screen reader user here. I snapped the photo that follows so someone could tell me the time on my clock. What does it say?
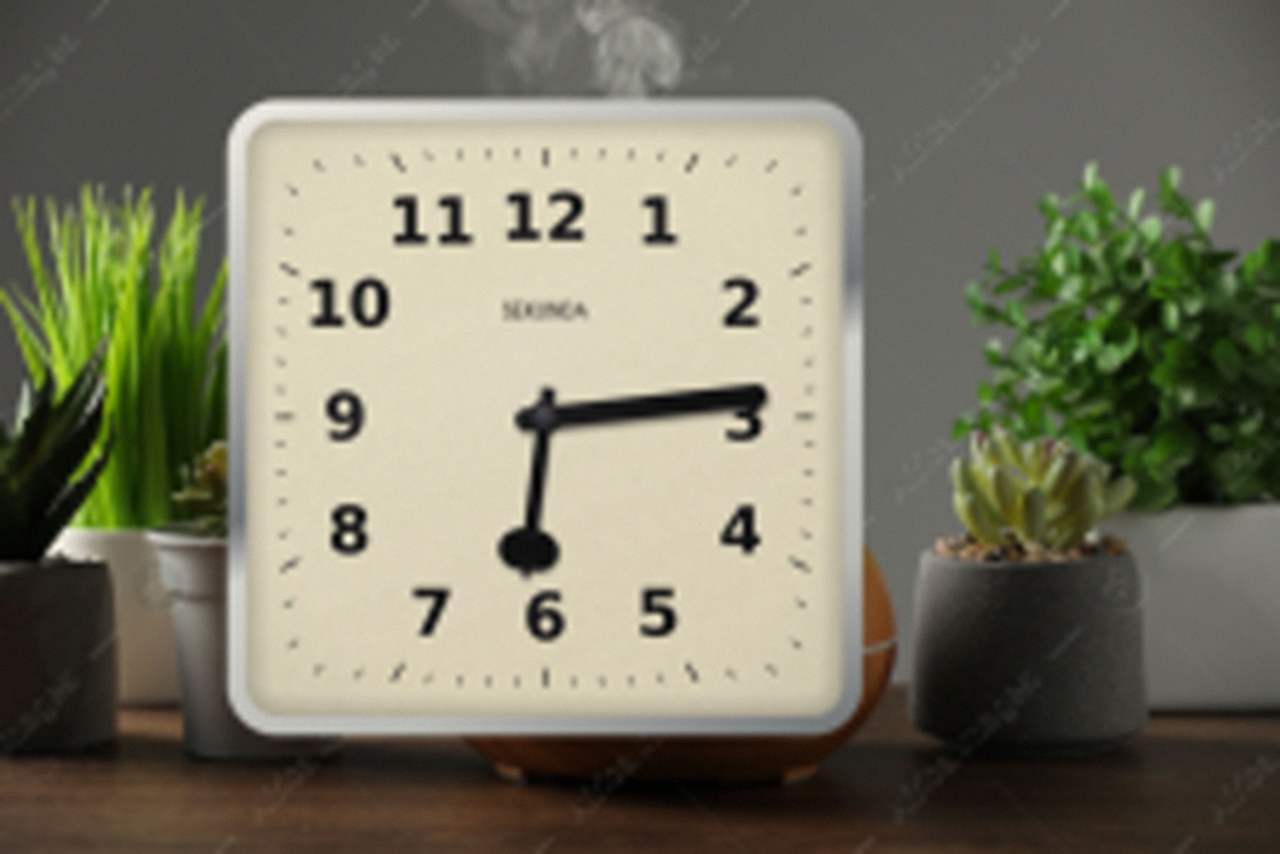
6:14
